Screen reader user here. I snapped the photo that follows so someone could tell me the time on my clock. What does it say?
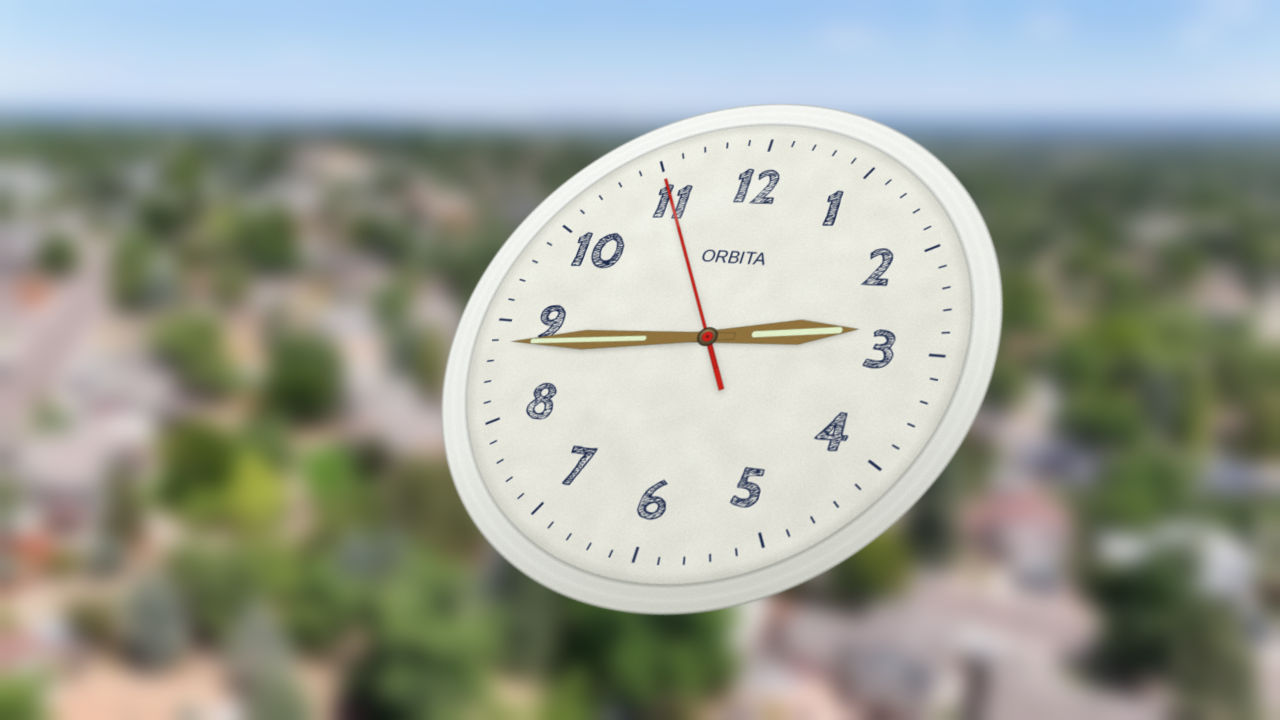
2:43:55
